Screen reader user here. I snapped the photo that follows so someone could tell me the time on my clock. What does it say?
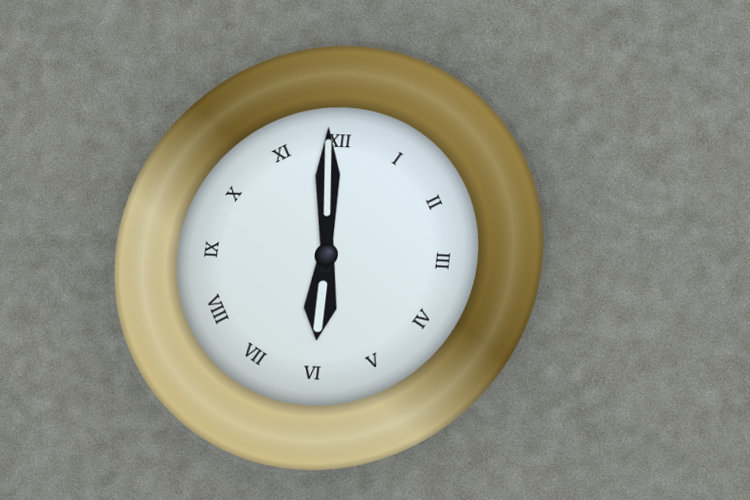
5:59
